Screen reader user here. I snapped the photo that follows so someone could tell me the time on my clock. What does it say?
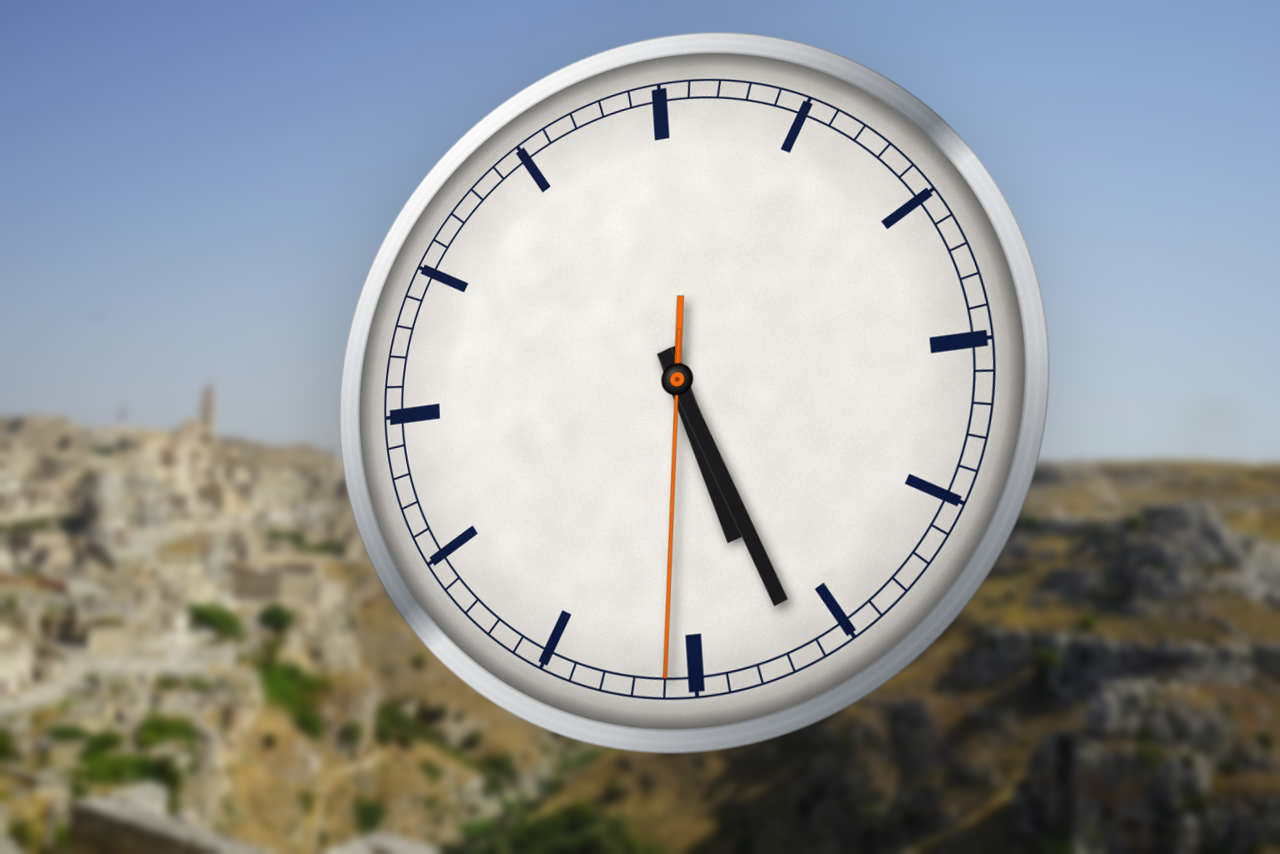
5:26:31
